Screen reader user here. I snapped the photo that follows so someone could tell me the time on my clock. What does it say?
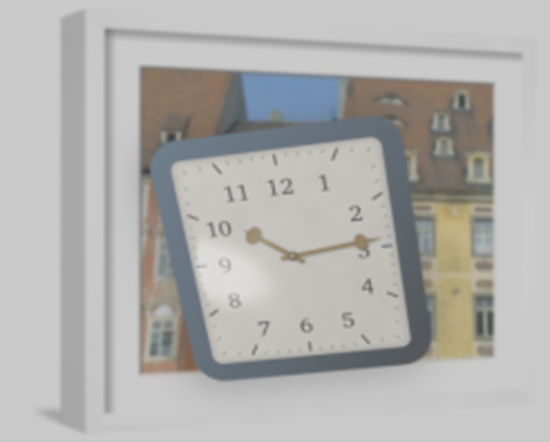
10:14
